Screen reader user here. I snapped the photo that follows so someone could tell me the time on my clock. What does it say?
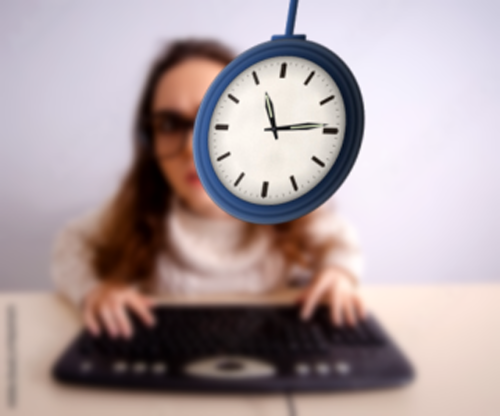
11:14
